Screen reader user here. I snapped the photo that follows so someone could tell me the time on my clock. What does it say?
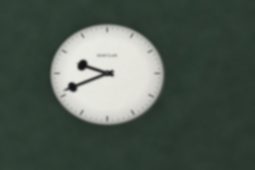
9:41
